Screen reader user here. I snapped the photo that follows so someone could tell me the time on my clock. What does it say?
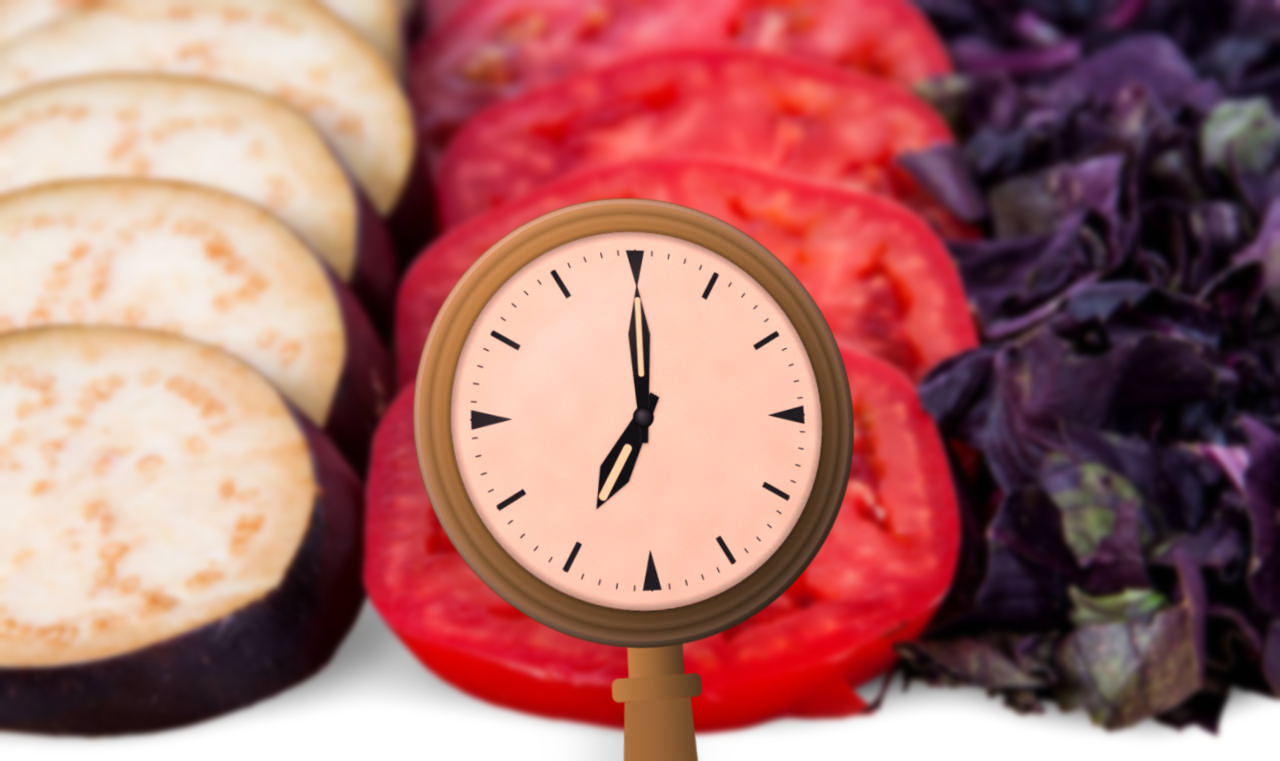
7:00
